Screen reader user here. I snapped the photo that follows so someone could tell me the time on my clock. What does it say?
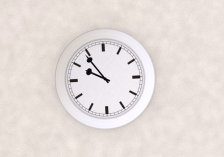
9:54
